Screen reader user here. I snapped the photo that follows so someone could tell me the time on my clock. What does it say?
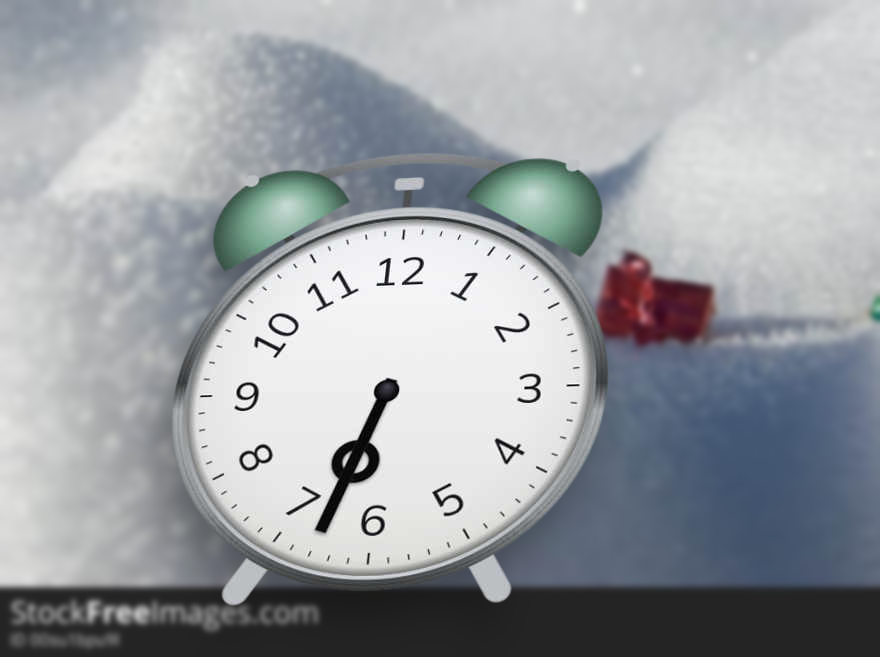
6:33
